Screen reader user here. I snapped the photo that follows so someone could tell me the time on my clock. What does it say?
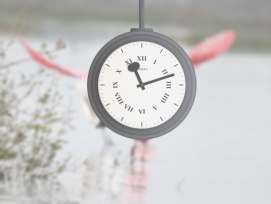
11:12
